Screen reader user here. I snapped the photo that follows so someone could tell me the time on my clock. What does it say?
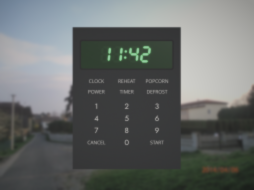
11:42
